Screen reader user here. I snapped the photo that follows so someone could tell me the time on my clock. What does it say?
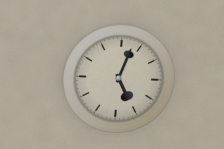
5:03
